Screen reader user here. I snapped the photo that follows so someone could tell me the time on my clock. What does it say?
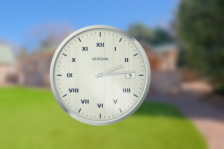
2:14
